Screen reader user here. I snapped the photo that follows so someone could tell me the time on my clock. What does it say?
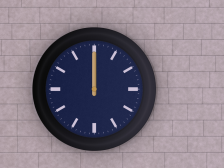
12:00
